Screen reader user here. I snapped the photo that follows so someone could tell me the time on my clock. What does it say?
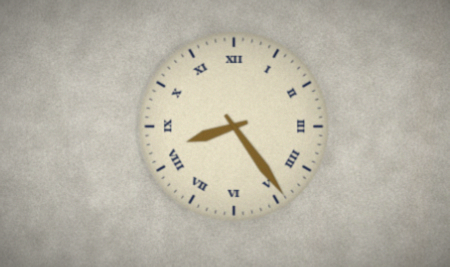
8:24
